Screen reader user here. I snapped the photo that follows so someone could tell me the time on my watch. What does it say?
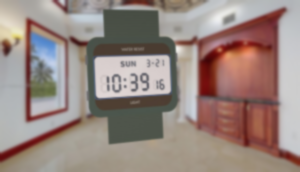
10:39:16
